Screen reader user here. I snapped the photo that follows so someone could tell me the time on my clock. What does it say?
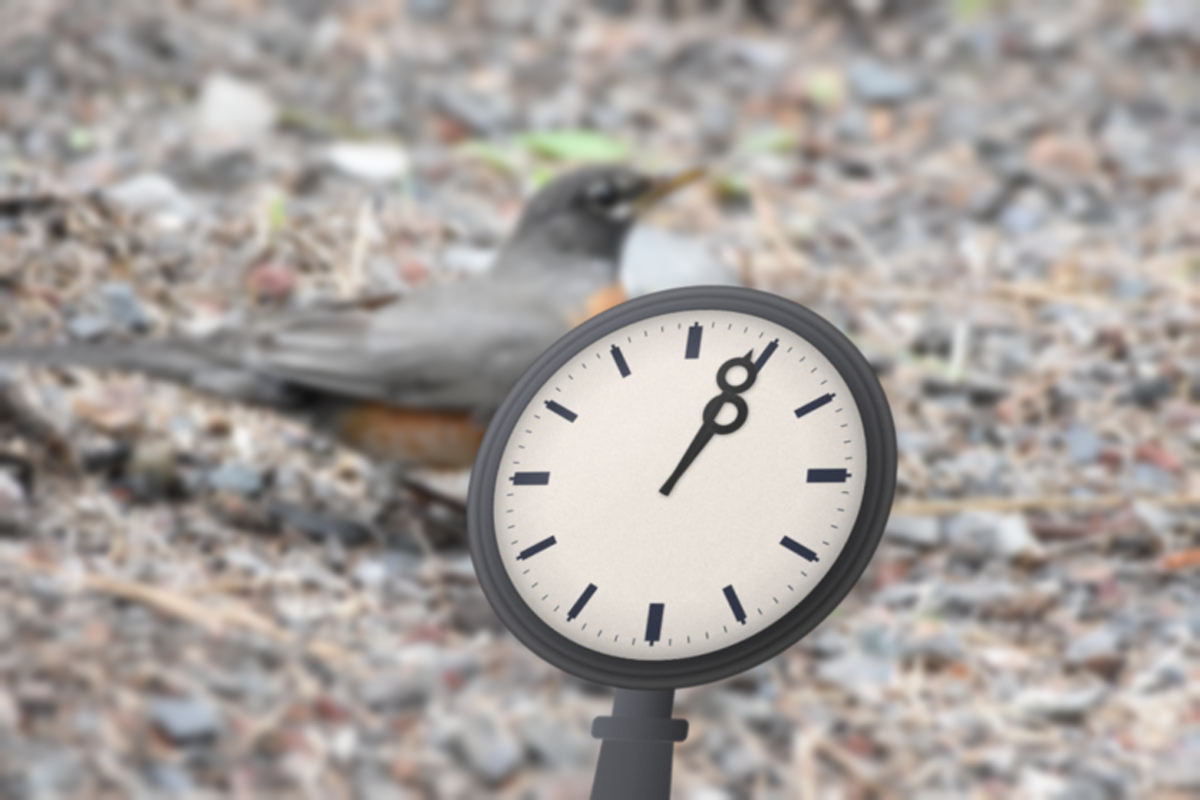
1:04
